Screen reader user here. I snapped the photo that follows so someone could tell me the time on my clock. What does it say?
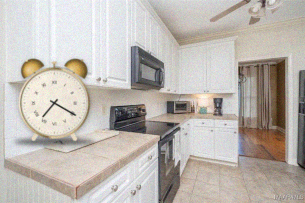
7:20
